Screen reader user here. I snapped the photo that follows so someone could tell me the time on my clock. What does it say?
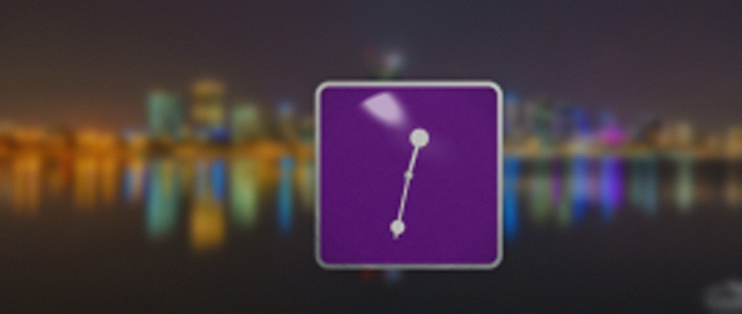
12:32
